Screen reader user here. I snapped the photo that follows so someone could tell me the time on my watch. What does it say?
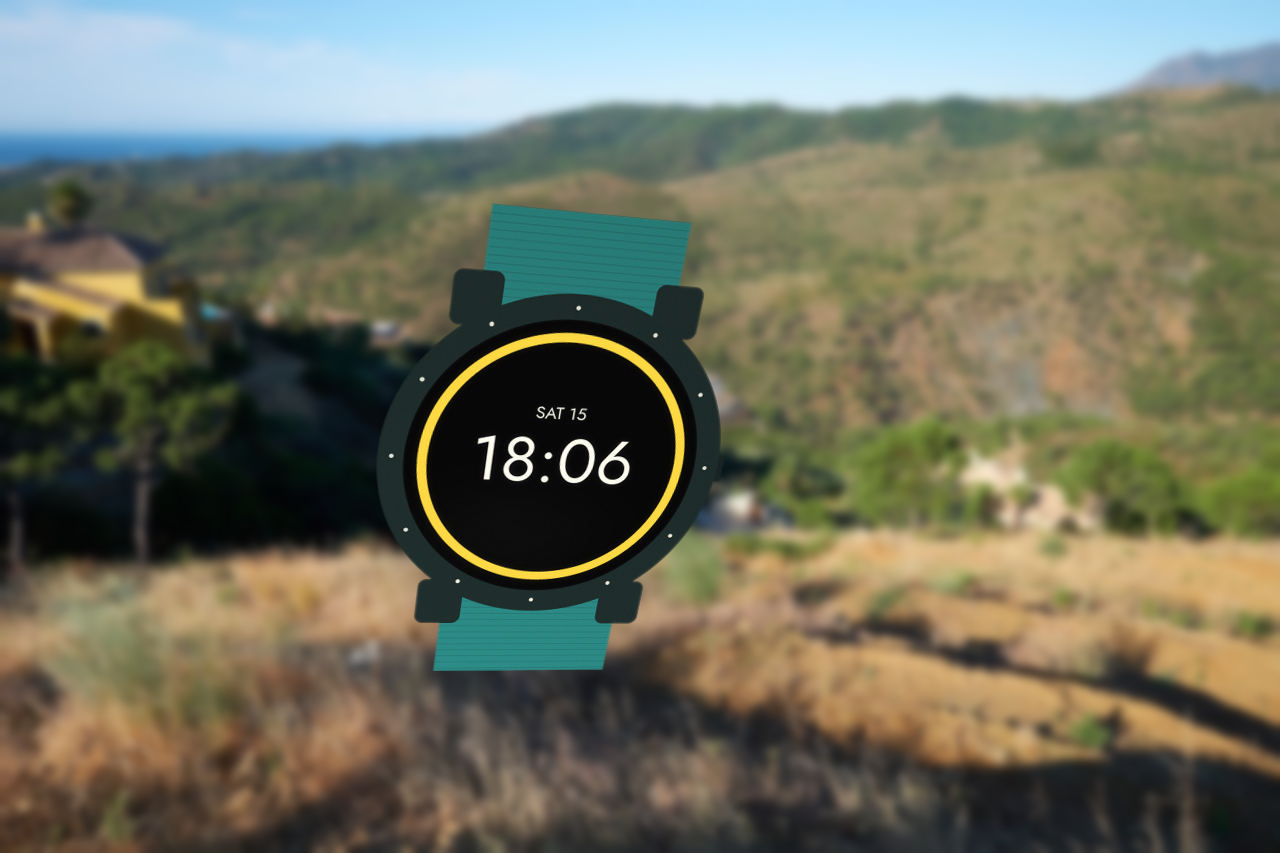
18:06
